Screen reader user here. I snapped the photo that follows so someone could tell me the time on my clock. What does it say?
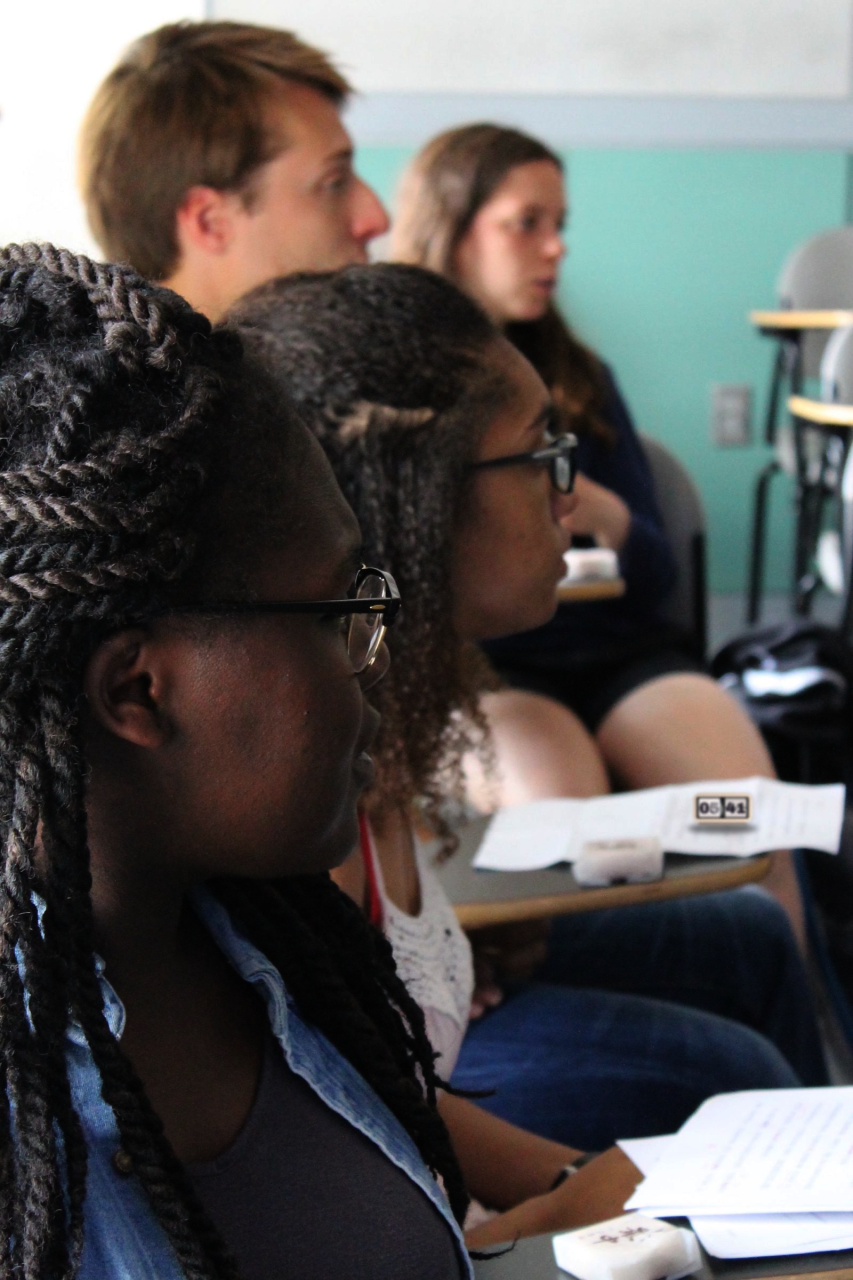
5:41
